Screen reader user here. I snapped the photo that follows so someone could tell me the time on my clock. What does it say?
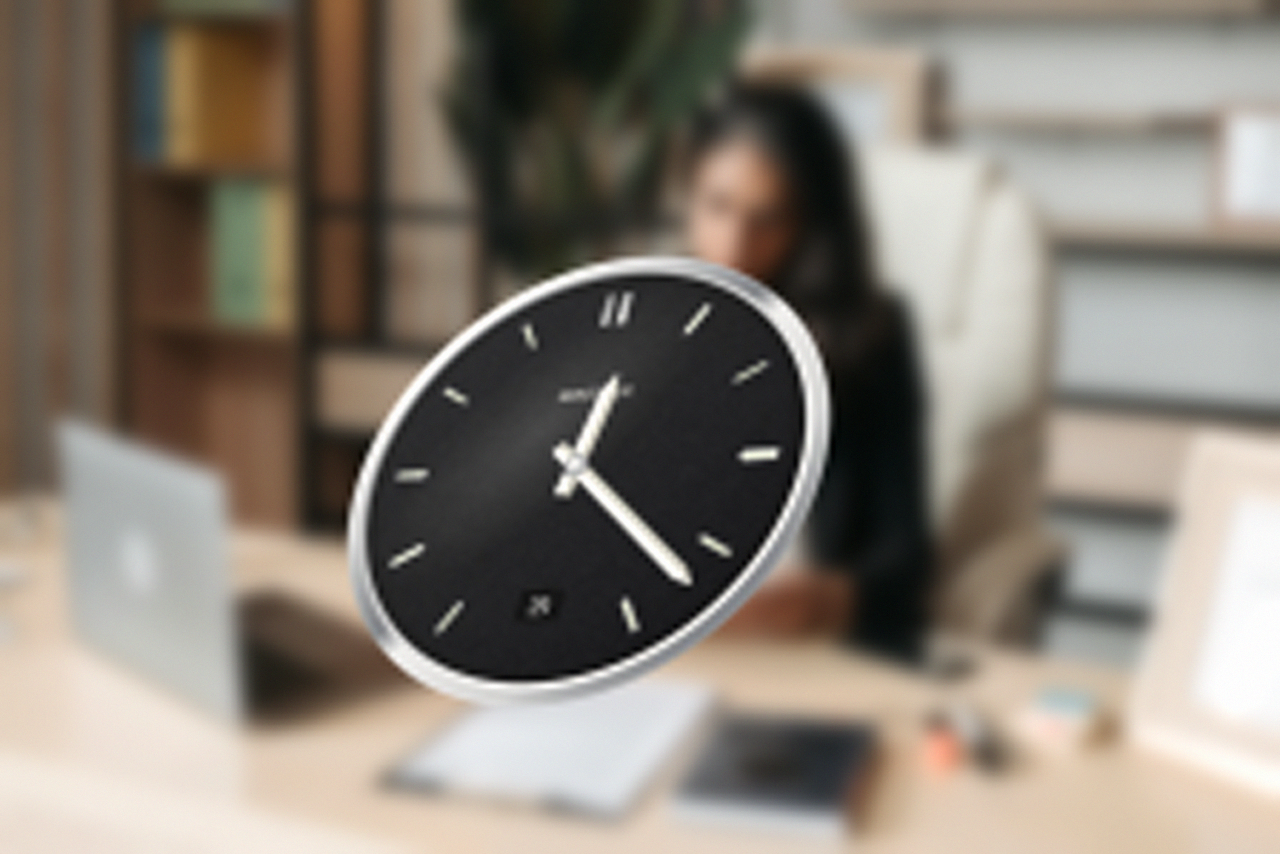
12:22
